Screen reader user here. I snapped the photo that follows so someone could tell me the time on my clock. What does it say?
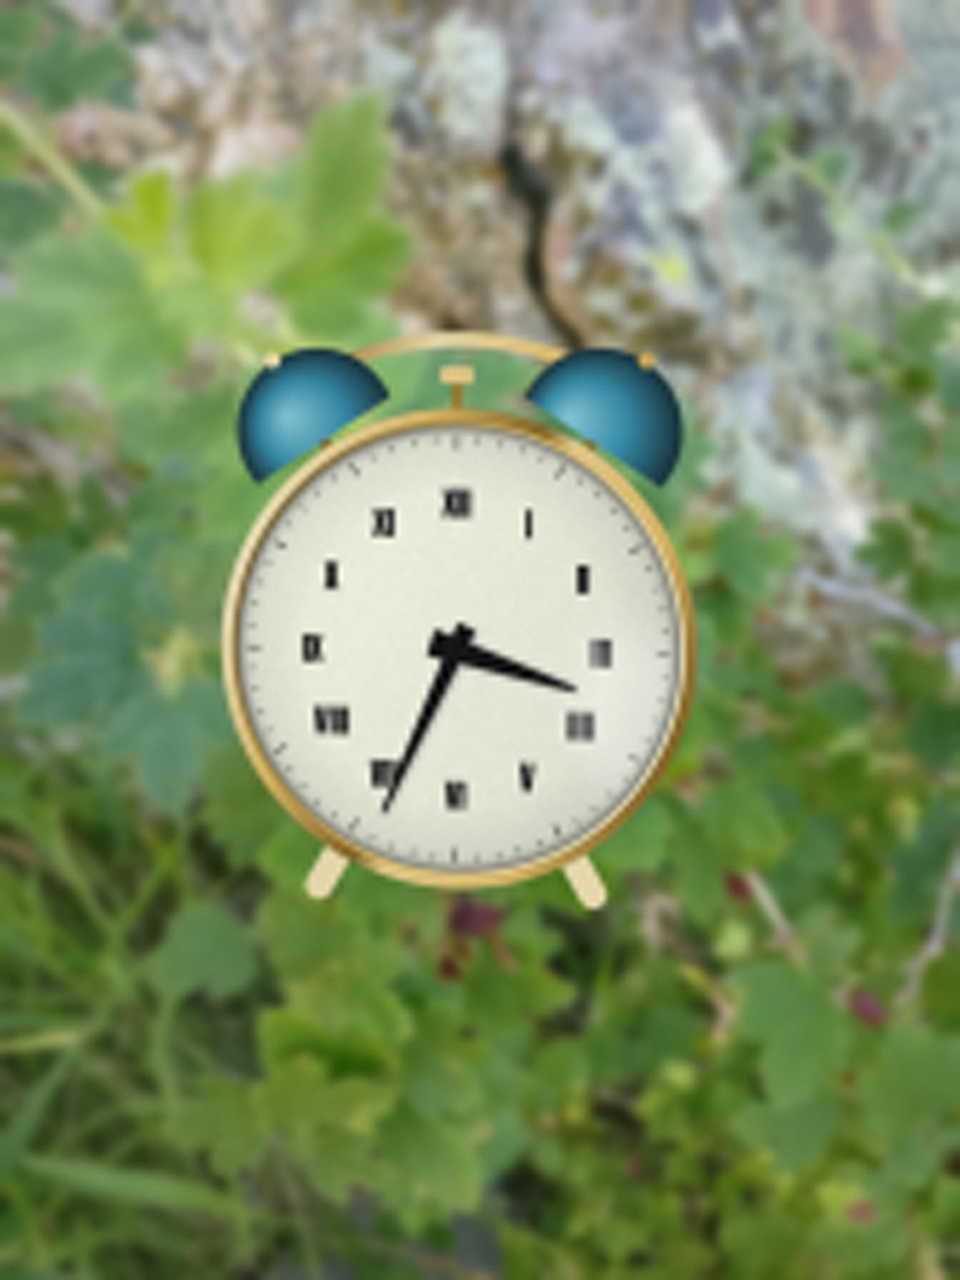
3:34
